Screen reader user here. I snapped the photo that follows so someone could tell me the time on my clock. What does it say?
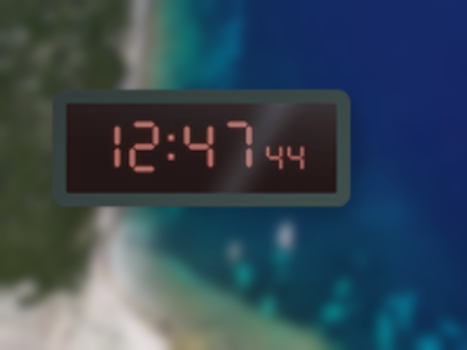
12:47:44
